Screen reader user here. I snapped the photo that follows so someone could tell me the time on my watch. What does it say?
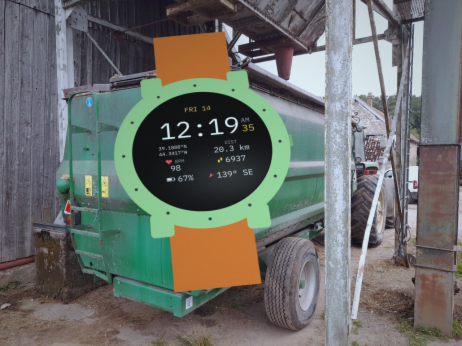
12:19:35
